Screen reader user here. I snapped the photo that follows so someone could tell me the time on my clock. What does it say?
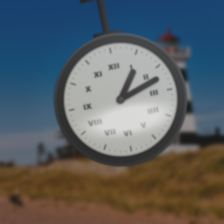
1:12
